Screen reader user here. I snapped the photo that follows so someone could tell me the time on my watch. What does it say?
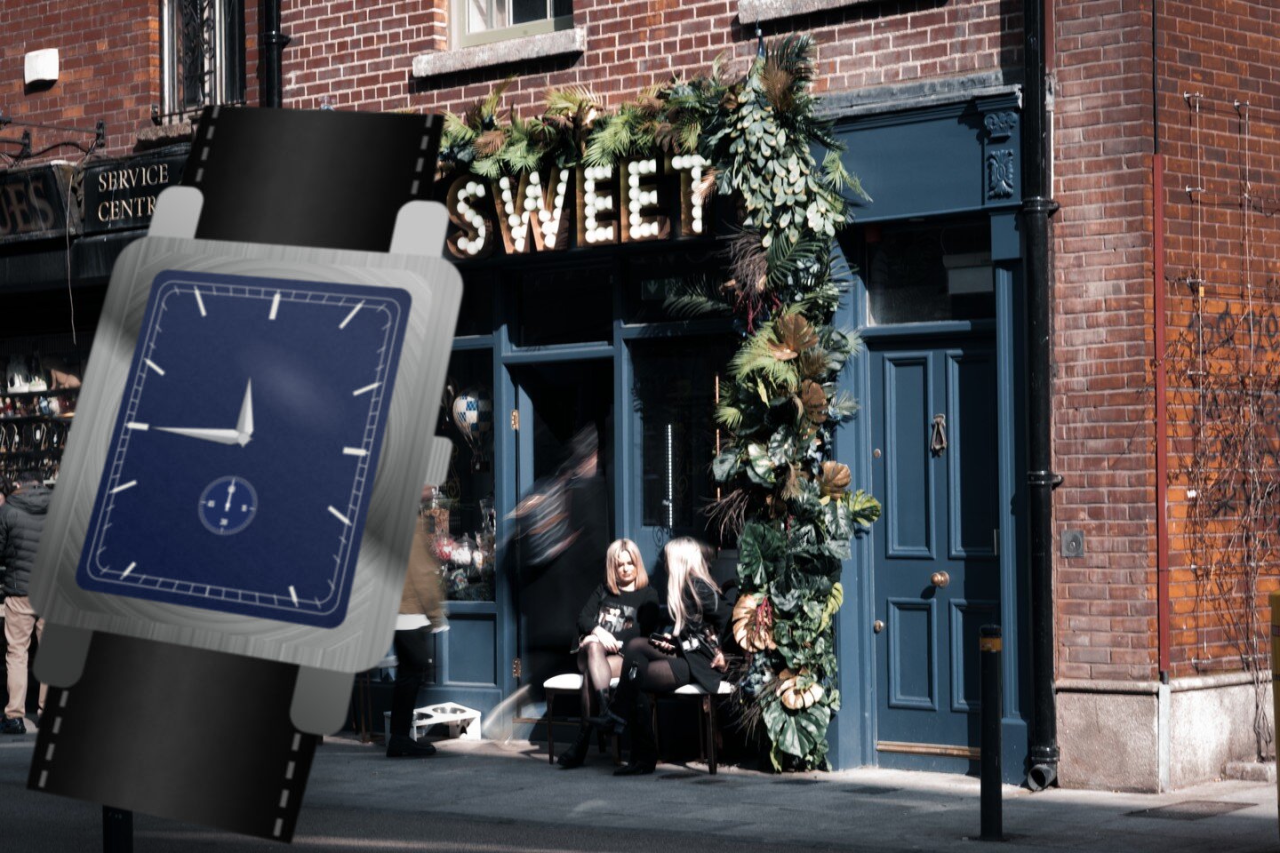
11:45
